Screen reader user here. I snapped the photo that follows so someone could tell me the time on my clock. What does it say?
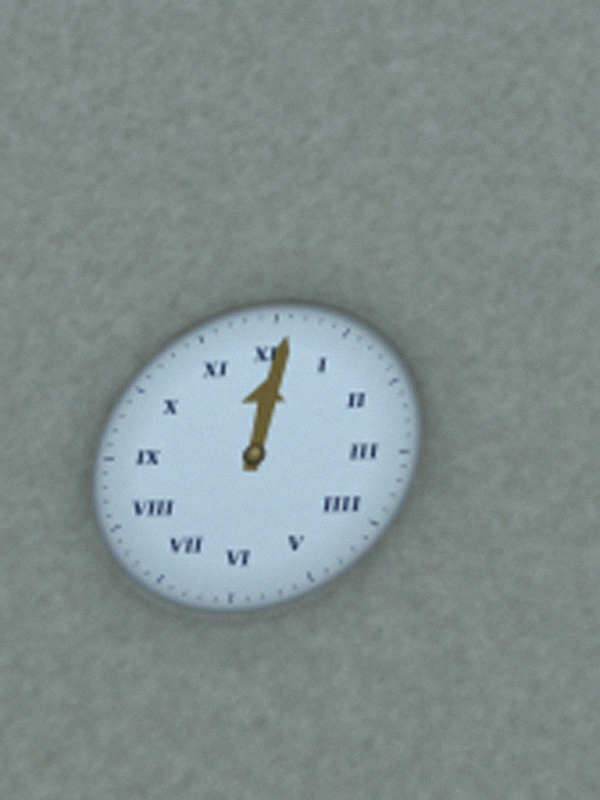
12:01
